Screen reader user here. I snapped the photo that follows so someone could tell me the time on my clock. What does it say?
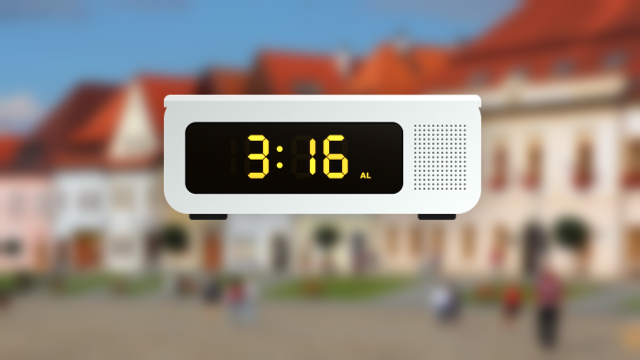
3:16
